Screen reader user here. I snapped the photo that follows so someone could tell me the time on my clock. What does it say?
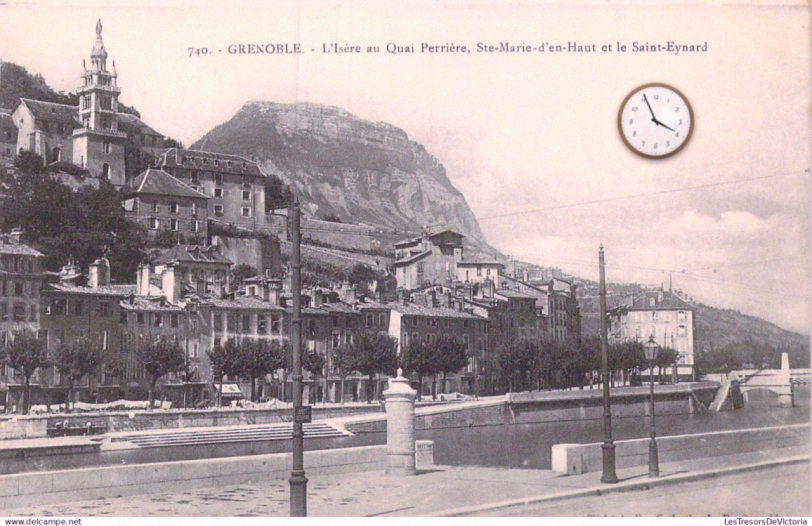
3:56
